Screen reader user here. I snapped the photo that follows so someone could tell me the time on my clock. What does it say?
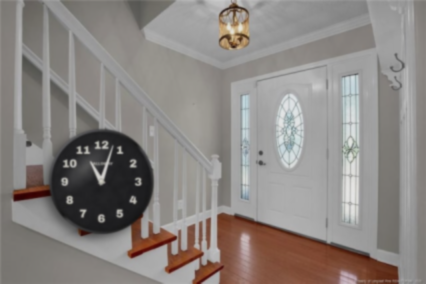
11:03
